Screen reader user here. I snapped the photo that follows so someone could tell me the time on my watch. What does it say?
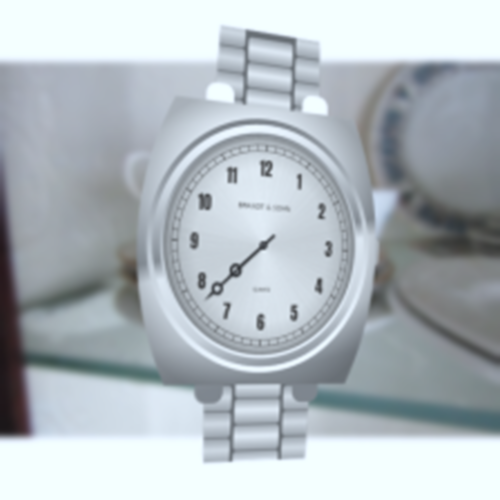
7:38
